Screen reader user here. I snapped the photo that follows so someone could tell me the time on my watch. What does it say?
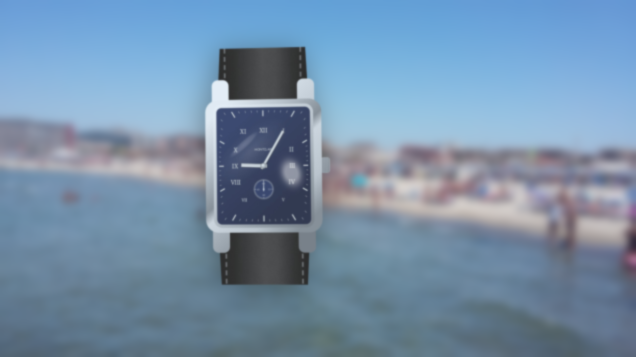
9:05
